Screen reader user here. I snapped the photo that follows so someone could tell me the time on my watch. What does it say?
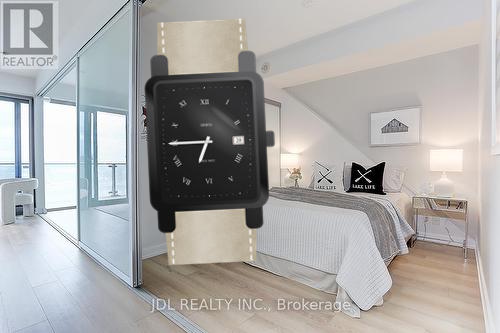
6:45
